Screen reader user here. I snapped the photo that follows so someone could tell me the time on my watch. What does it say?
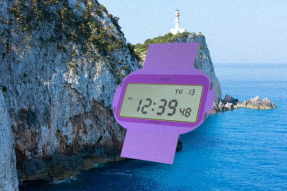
12:39:48
